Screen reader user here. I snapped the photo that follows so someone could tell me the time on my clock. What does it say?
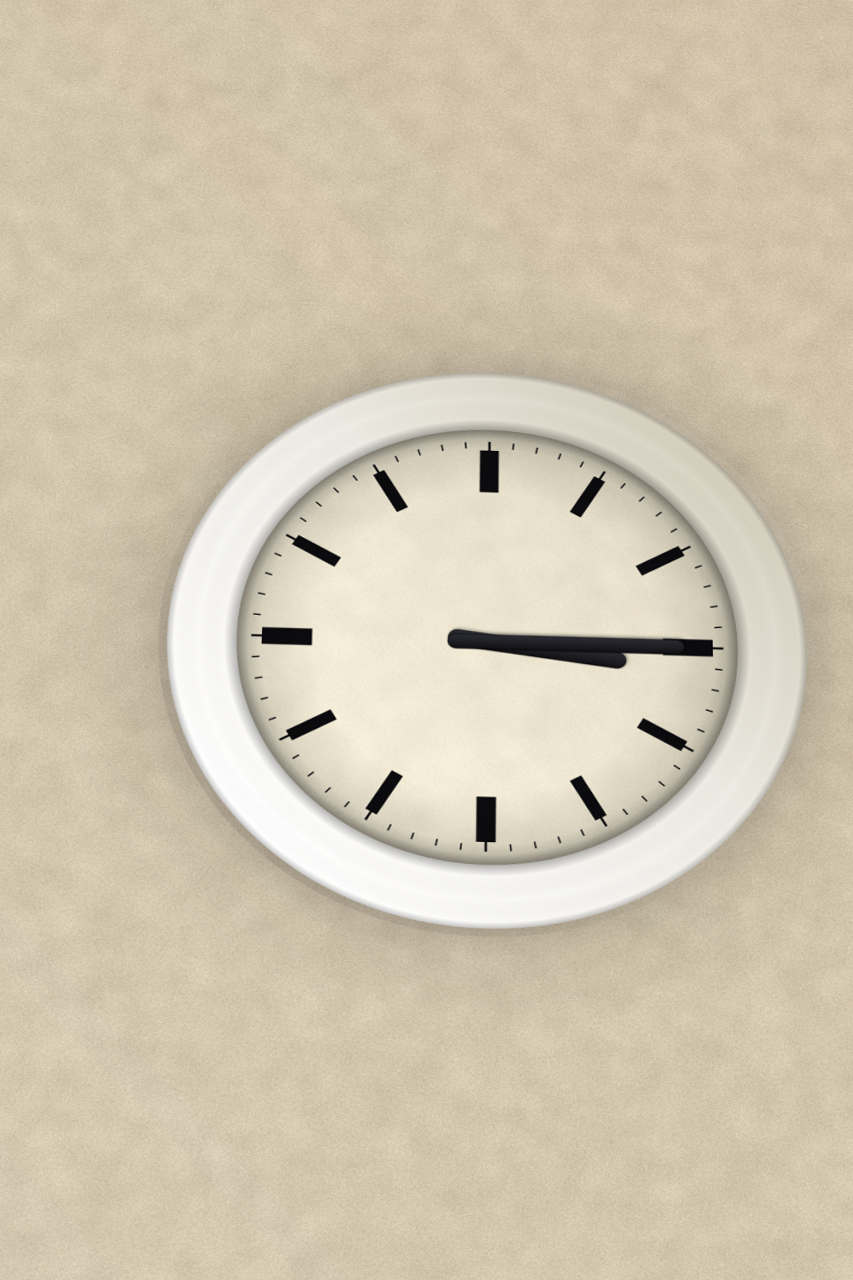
3:15
